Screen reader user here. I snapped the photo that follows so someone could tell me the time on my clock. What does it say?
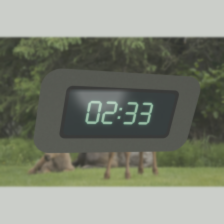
2:33
